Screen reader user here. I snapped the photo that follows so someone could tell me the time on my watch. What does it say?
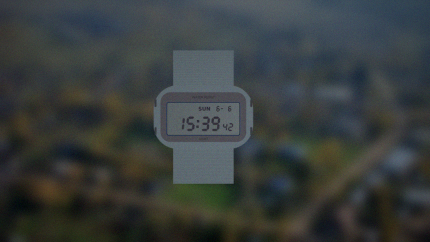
15:39:42
